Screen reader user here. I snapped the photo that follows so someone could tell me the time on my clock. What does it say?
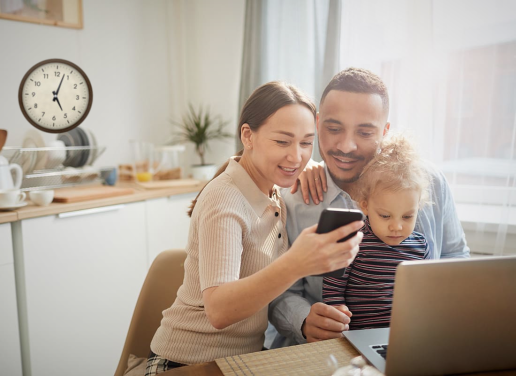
5:03
